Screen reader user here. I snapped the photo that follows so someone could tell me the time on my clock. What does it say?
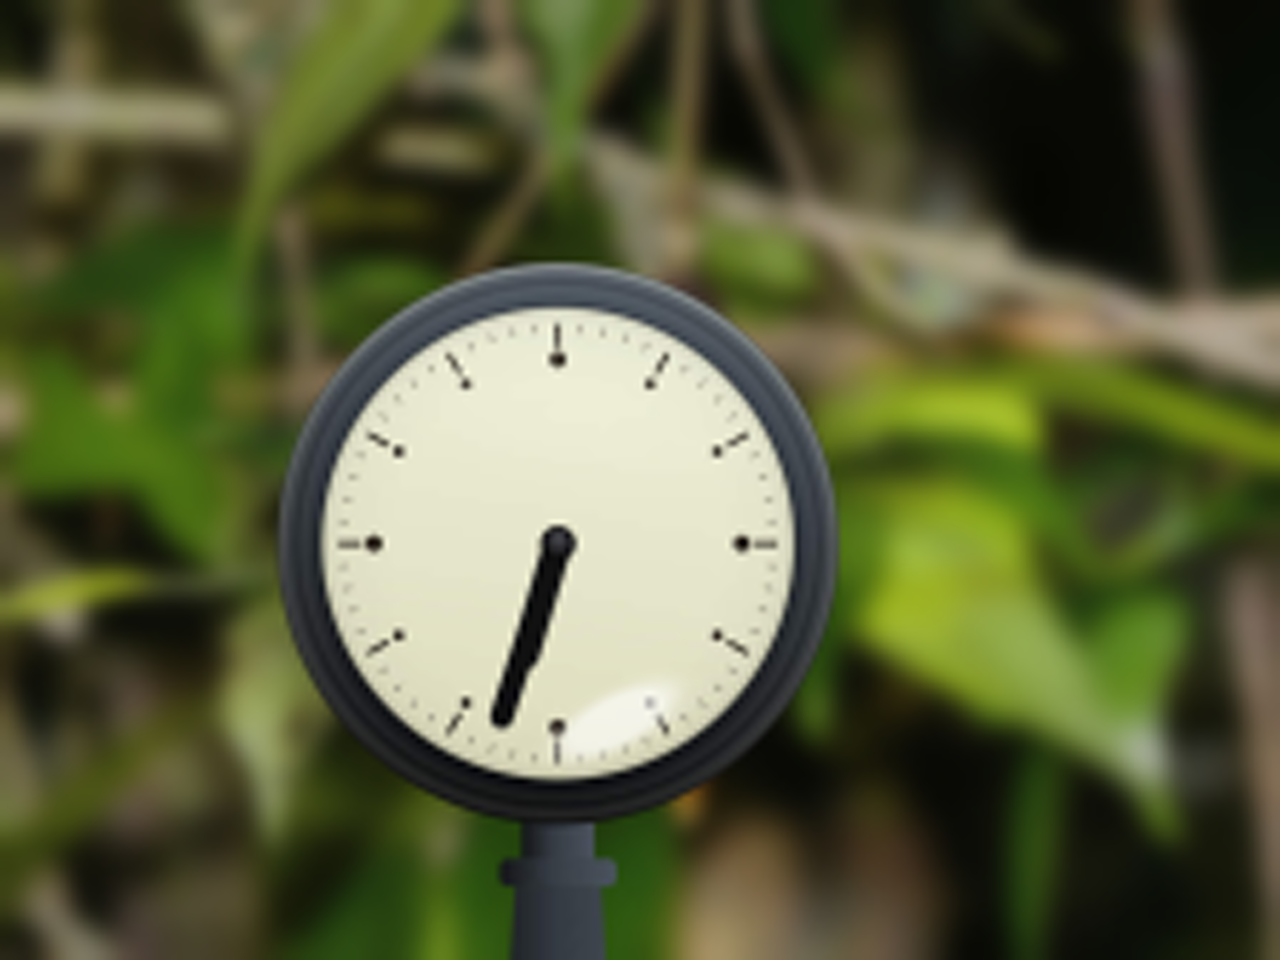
6:33
